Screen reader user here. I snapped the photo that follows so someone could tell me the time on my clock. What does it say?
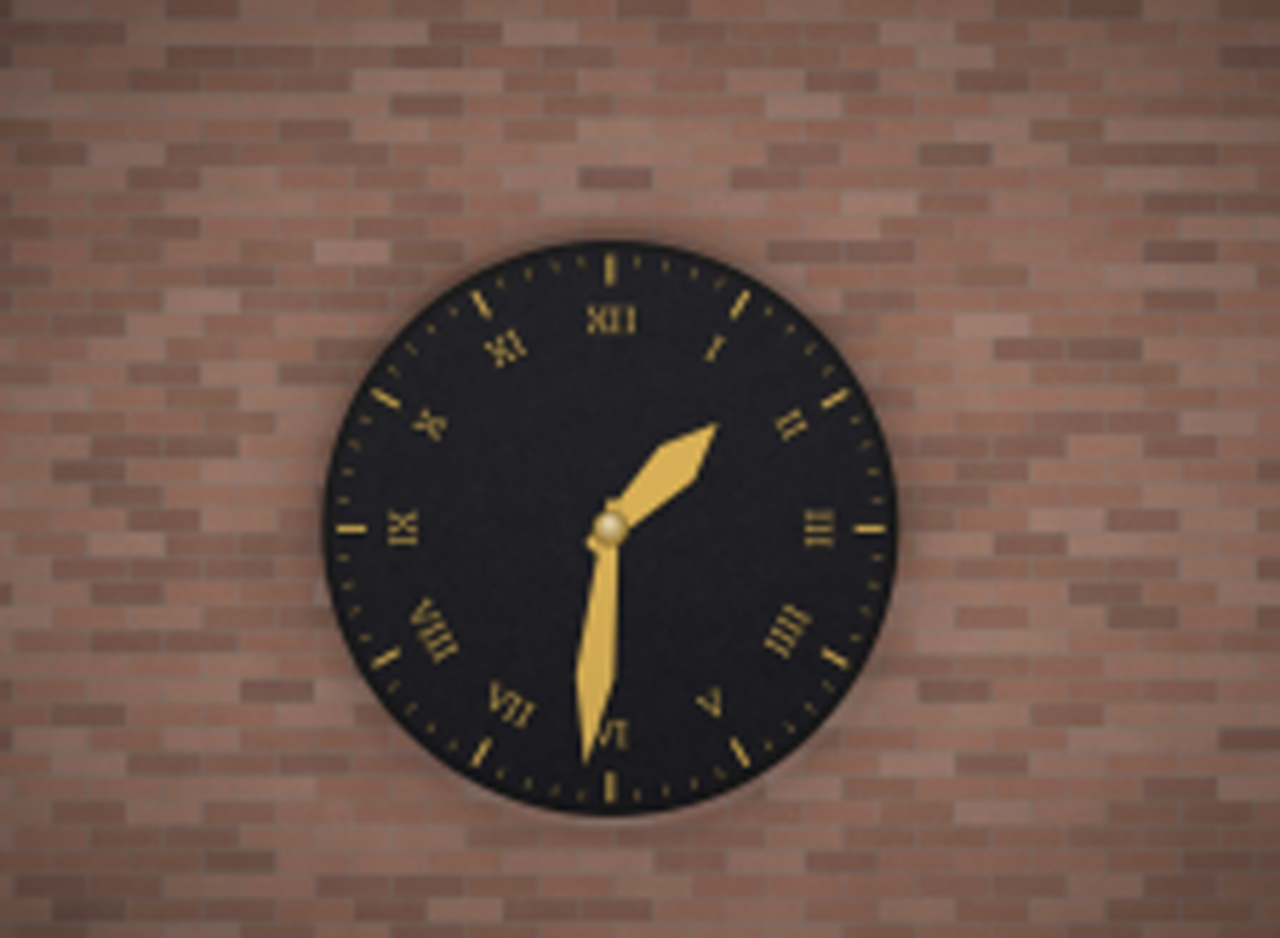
1:31
